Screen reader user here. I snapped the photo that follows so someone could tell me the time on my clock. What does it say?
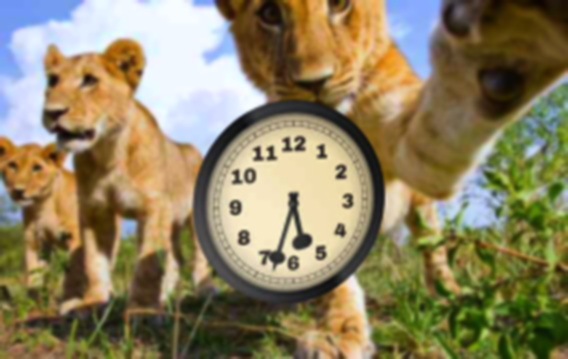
5:33
